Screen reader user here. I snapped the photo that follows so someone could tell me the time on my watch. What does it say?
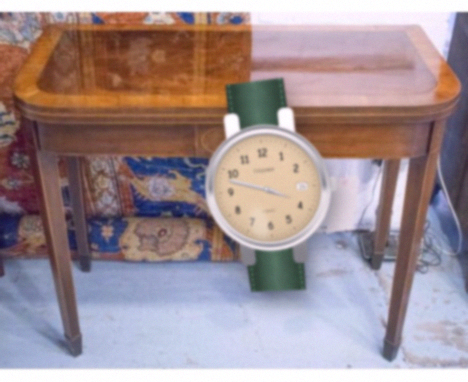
3:48
